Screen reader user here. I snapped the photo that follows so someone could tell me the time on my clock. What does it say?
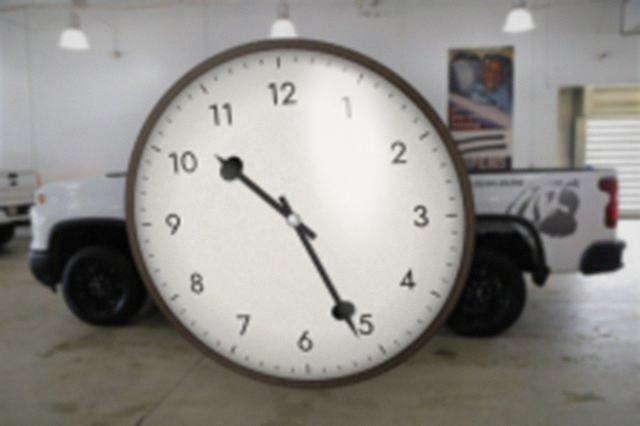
10:26
